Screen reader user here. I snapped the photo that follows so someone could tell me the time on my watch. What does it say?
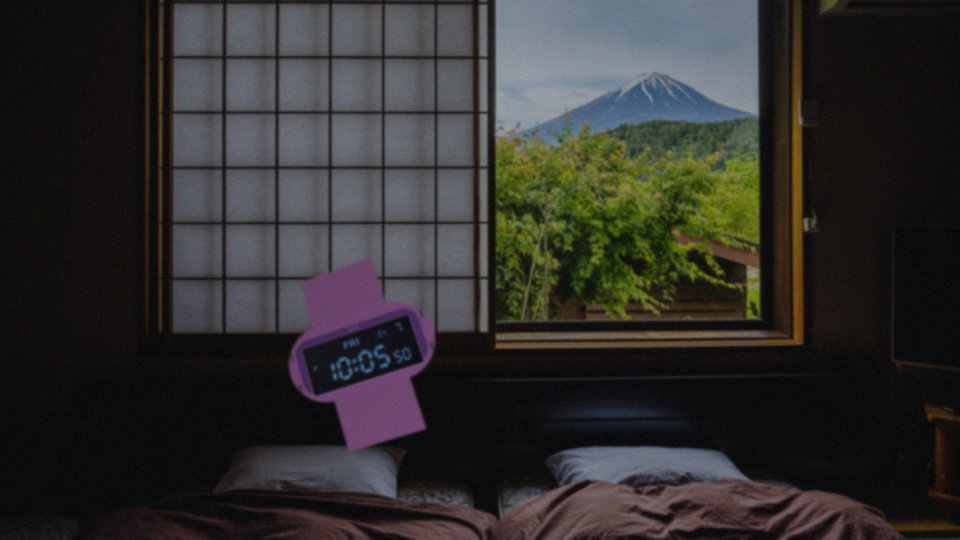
10:05
